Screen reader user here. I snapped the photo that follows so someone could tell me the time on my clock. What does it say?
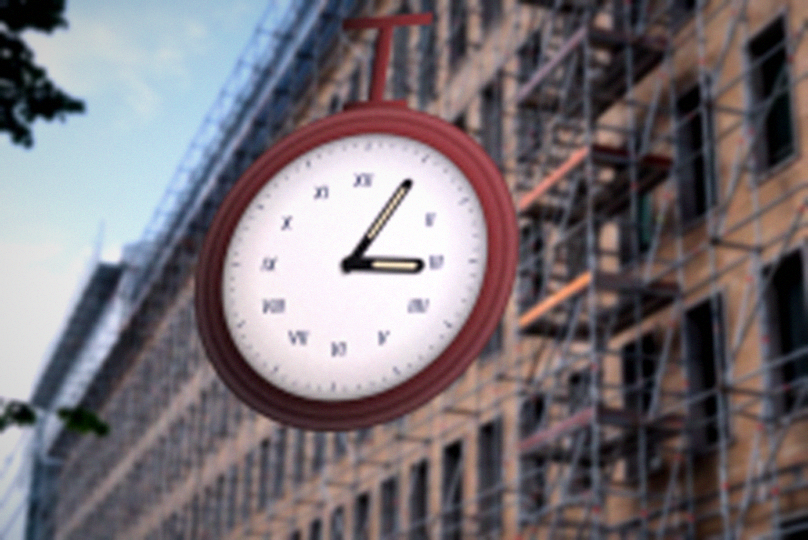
3:05
